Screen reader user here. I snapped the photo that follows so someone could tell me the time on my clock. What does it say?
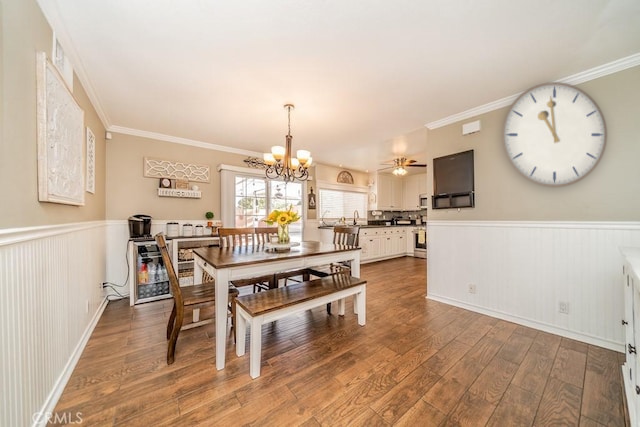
10:59
